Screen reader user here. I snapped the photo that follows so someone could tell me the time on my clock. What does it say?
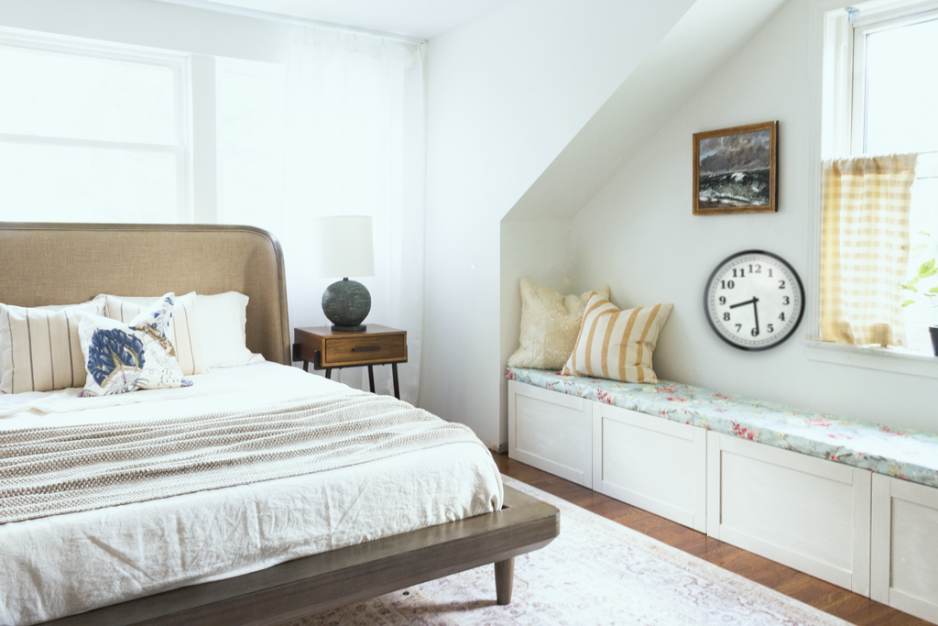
8:29
